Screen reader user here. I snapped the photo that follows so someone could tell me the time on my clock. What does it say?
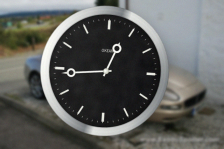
12:44
